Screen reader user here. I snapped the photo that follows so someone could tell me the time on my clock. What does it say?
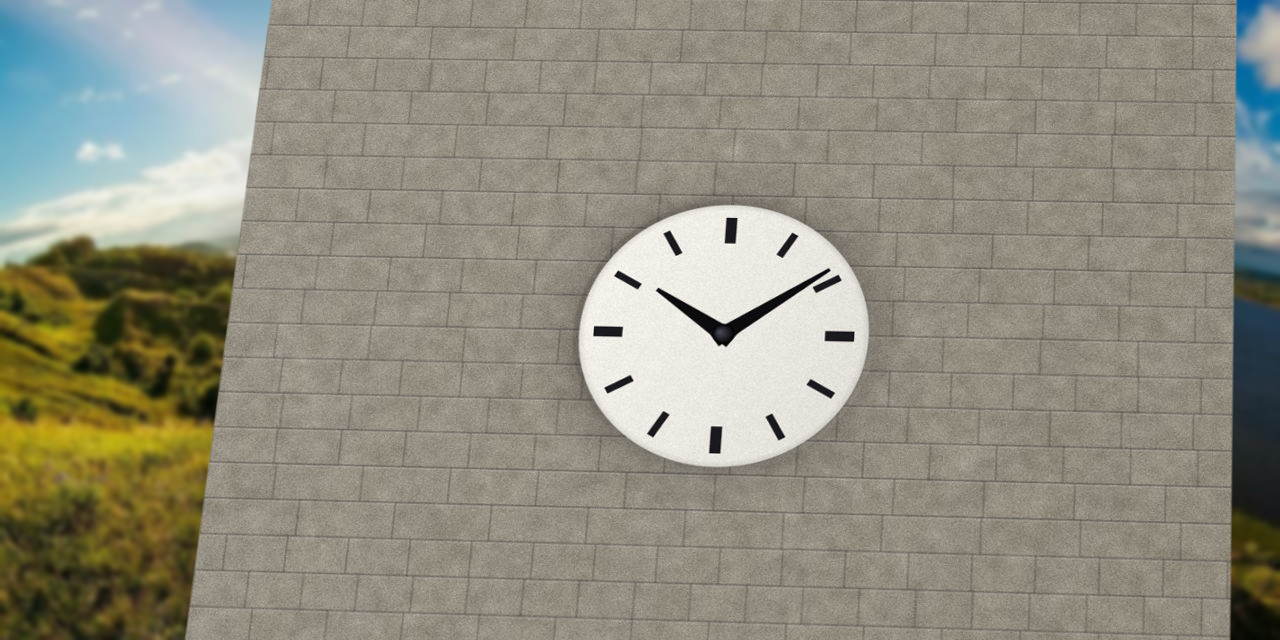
10:09
